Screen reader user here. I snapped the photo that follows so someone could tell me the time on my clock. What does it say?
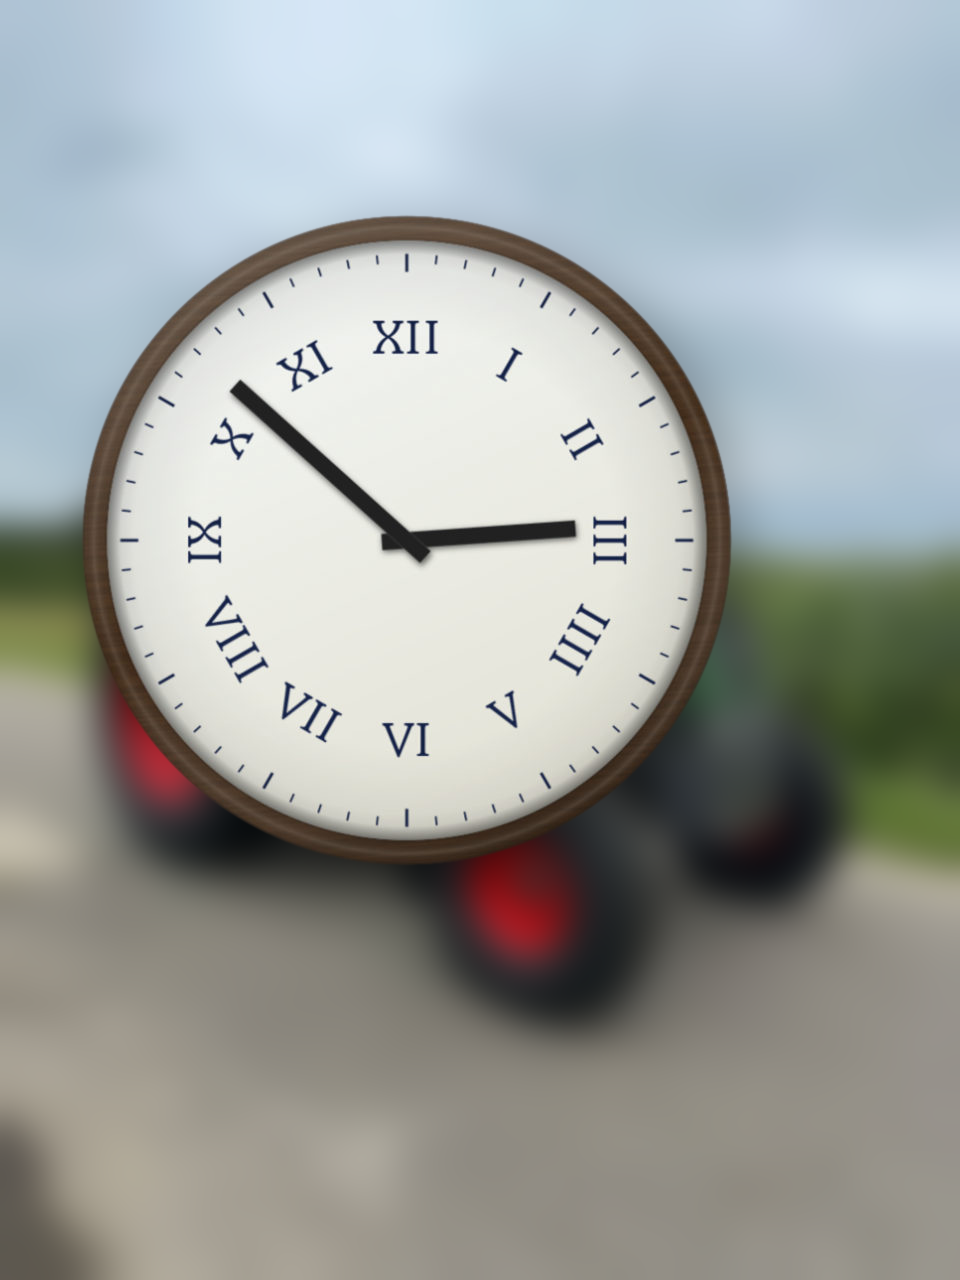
2:52
